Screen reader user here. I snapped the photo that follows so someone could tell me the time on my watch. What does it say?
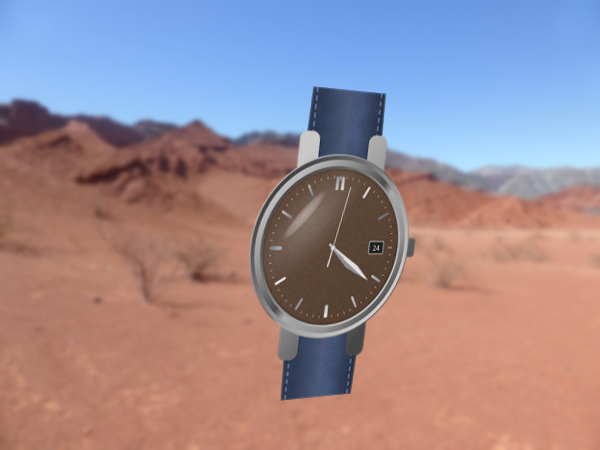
4:21:02
